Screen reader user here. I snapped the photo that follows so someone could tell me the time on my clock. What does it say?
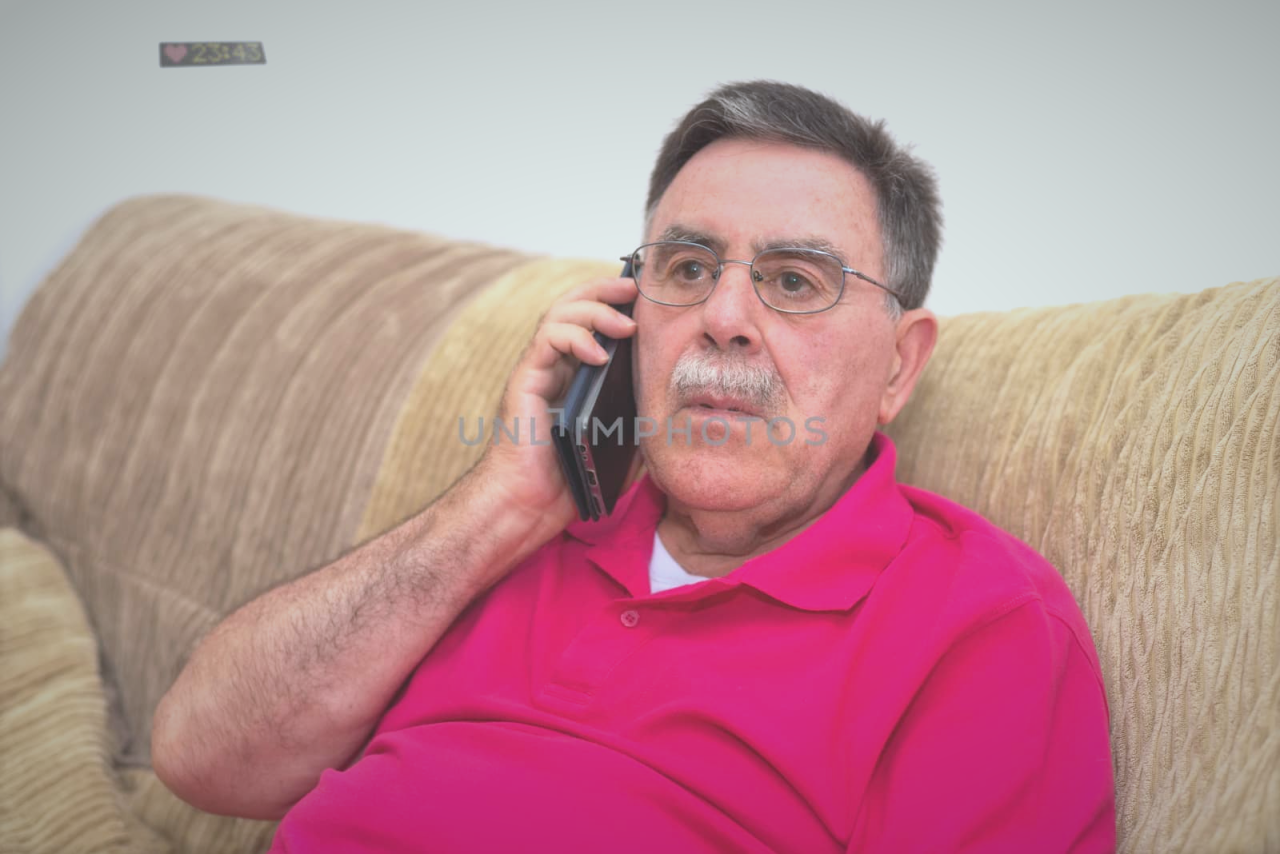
23:43
